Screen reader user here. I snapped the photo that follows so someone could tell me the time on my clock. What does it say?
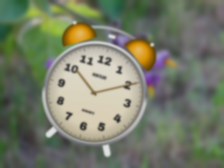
10:10
